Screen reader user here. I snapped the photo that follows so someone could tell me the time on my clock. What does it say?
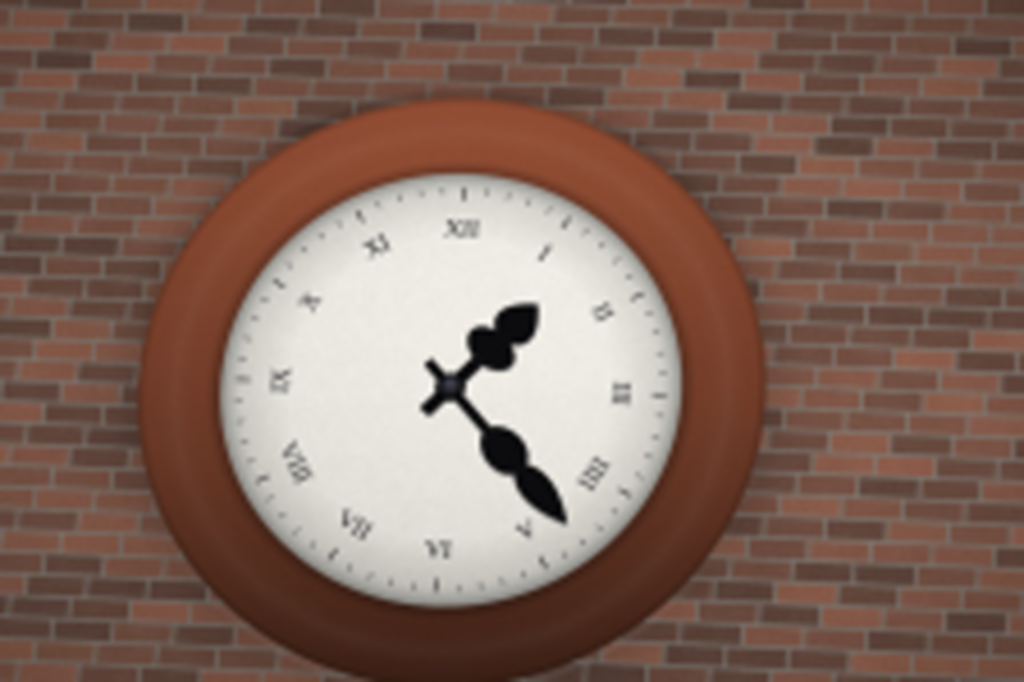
1:23
